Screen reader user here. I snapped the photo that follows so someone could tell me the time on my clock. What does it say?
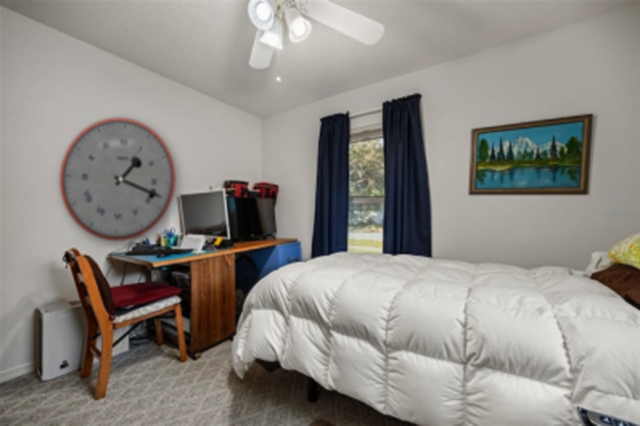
1:18
